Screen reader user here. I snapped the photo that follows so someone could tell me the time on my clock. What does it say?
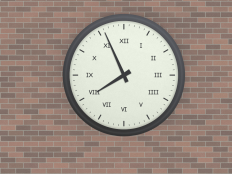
7:56
